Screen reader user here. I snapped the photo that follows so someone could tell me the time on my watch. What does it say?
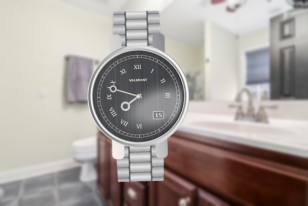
7:48
